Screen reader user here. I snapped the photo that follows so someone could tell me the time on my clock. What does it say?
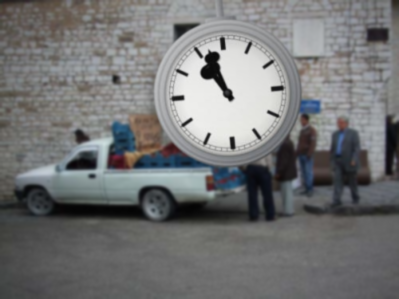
10:57
